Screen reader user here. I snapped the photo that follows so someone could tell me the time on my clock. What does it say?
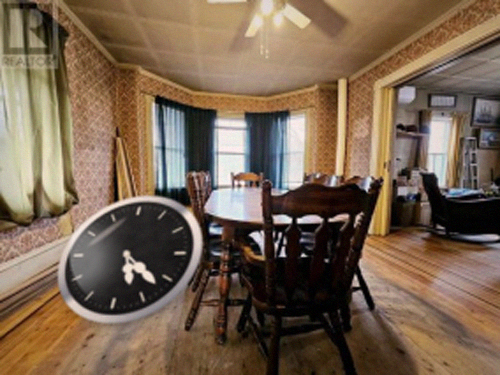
5:22
